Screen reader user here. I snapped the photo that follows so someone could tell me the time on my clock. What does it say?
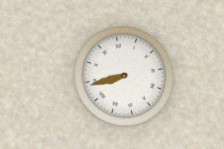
8:44
